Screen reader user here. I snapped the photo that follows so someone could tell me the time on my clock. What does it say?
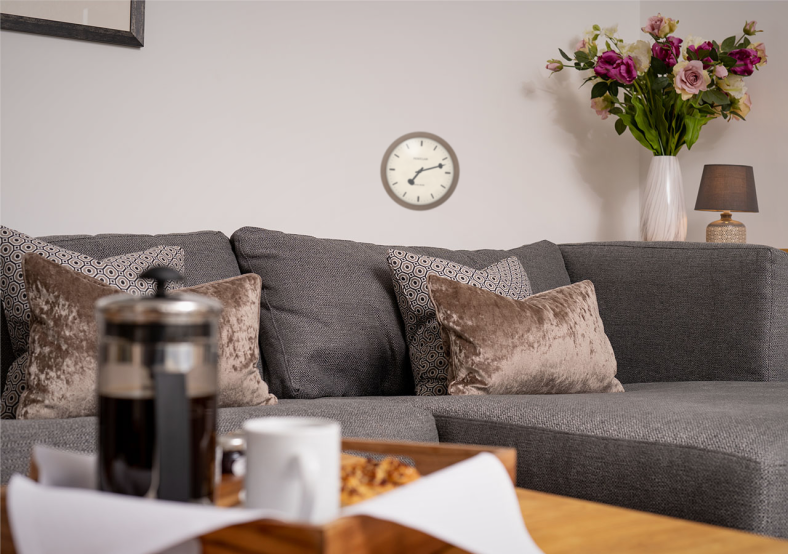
7:12
